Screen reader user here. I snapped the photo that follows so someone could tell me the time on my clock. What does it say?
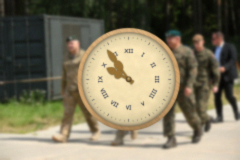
9:54
